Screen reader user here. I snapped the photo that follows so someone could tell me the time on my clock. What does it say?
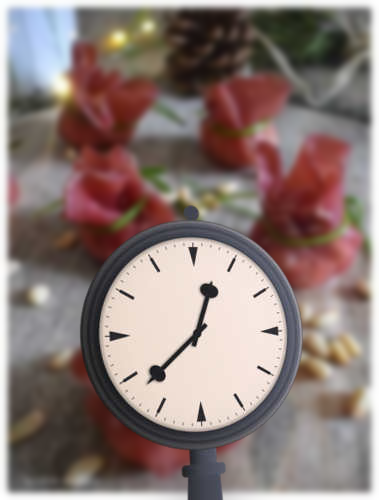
12:38
